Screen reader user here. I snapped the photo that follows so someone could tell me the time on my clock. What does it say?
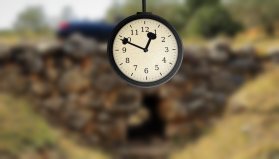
12:49
